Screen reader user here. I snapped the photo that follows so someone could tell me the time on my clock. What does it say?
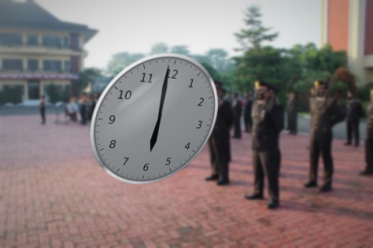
5:59
